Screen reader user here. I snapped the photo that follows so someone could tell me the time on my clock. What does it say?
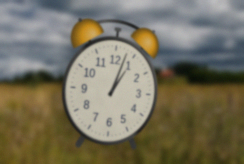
1:03
